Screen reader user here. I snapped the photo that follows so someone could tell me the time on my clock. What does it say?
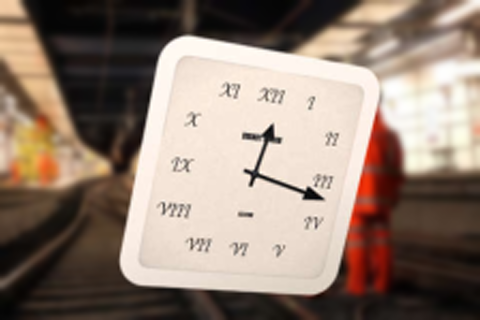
12:17
